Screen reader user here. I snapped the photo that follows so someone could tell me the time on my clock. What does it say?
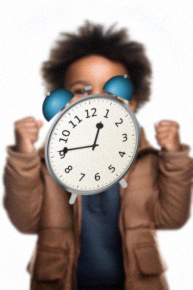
12:46
